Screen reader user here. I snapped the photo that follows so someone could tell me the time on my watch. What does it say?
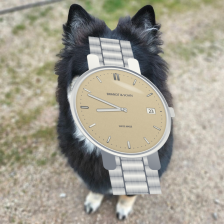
8:49
